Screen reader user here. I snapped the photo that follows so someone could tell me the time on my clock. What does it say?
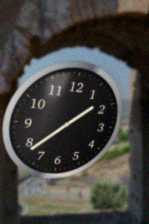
1:38
